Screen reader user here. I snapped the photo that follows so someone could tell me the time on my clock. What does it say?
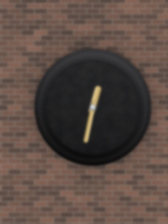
12:32
